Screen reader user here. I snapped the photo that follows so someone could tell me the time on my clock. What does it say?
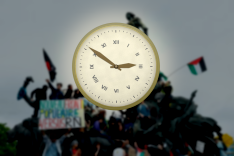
2:51
